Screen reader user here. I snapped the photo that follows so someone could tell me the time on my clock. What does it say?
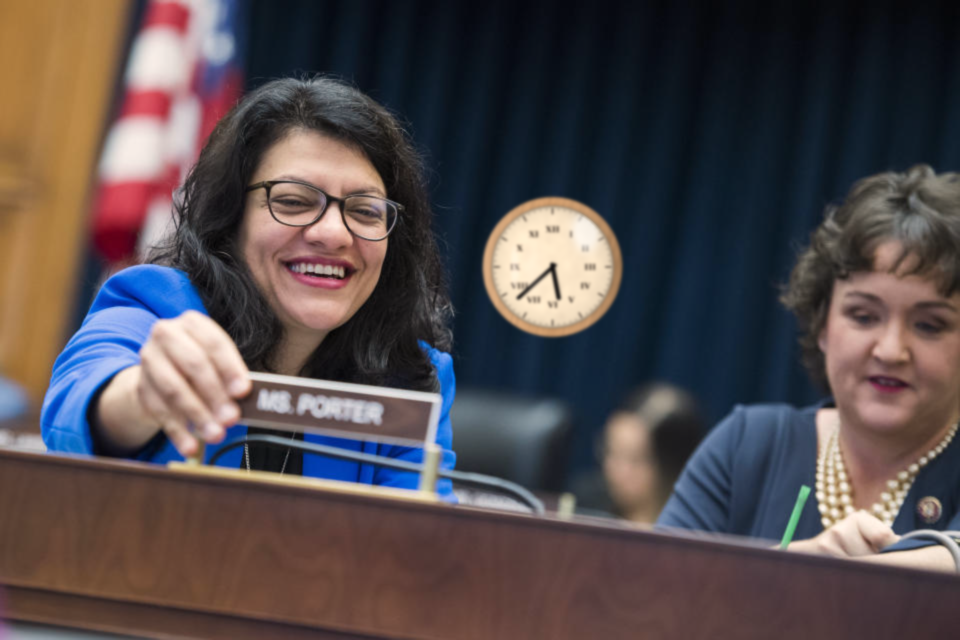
5:38
